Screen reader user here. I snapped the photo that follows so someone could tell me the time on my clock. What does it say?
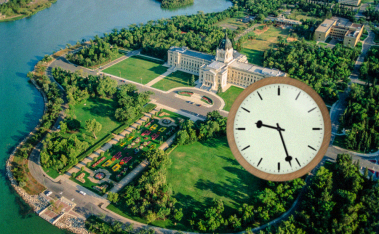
9:27
